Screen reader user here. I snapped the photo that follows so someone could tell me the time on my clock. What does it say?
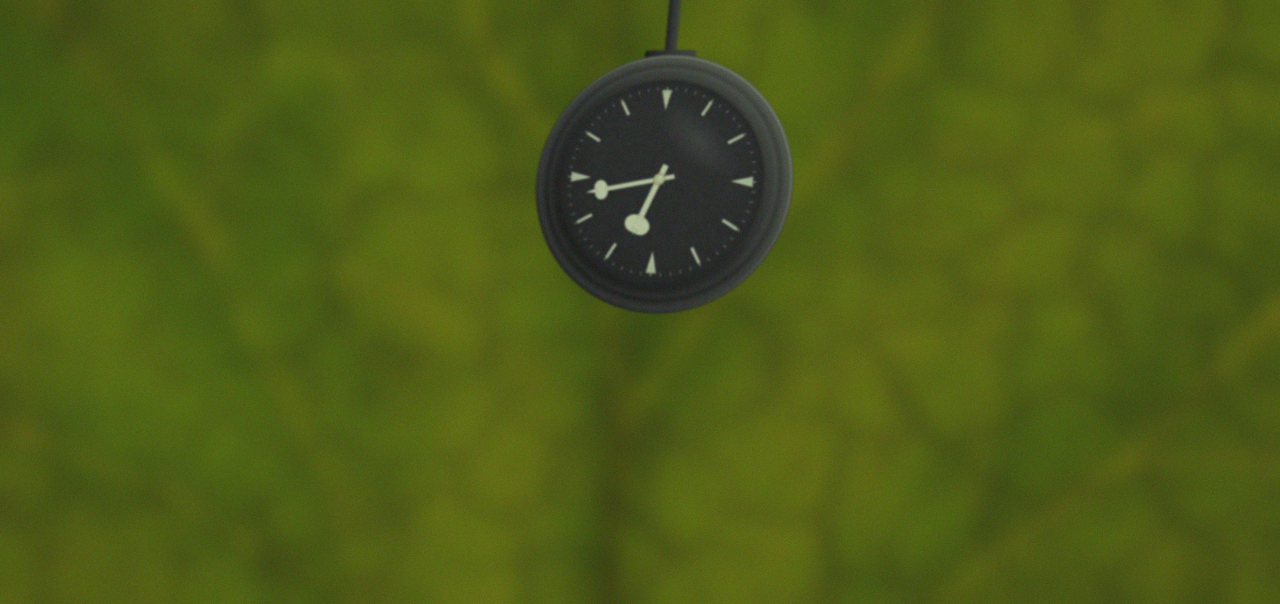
6:43
